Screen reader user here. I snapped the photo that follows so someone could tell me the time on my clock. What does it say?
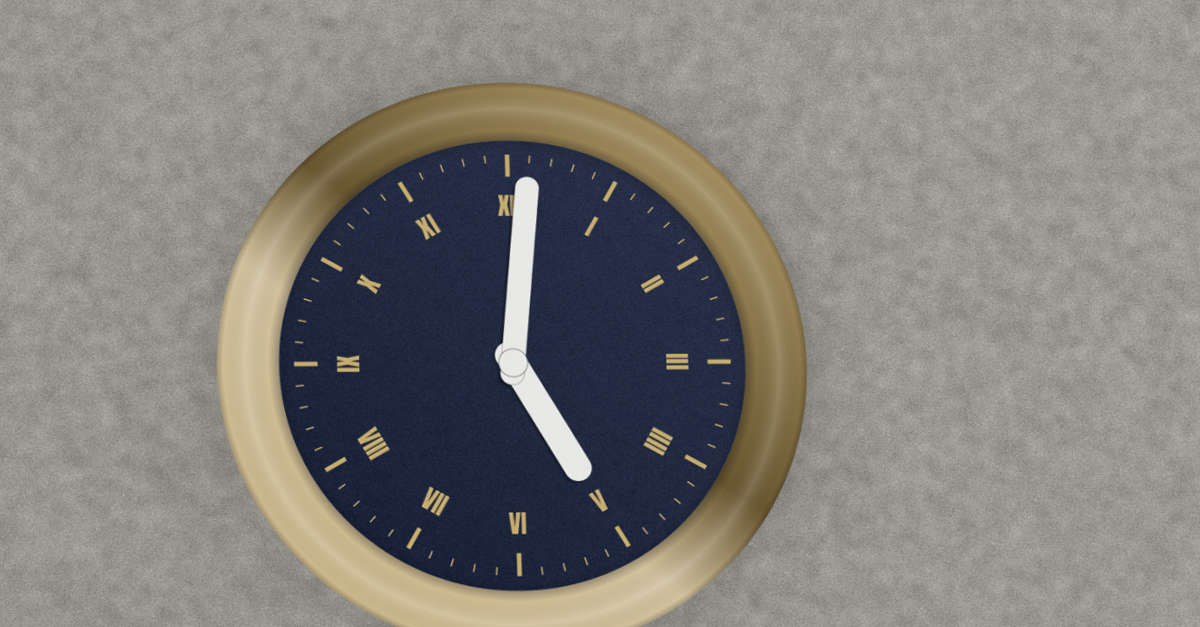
5:01
